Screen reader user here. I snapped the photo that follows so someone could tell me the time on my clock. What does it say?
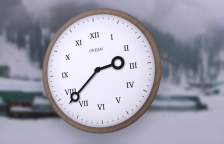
2:38
